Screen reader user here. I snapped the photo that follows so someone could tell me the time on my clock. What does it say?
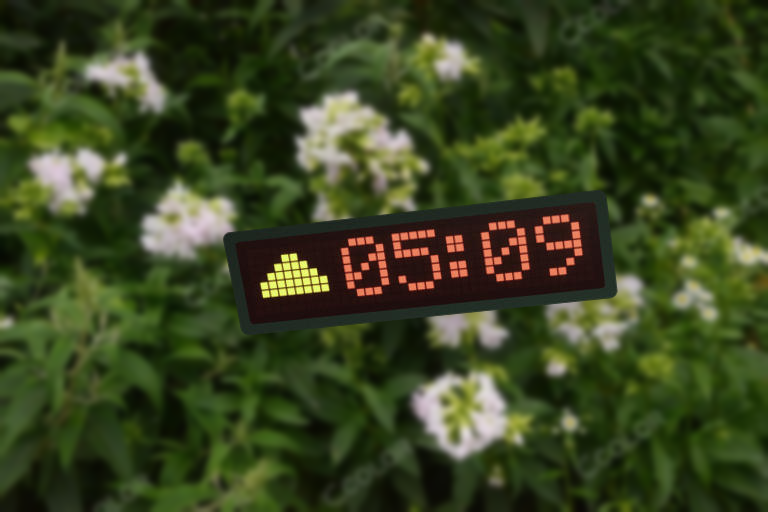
5:09
